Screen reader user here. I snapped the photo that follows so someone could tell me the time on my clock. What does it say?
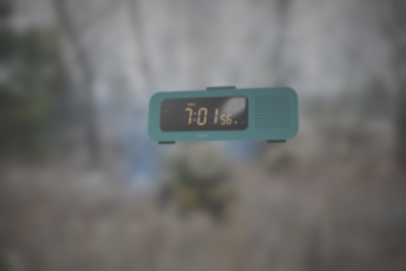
7:01
